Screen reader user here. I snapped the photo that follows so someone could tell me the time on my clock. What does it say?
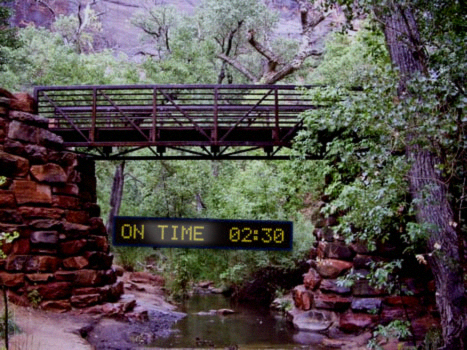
2:30
